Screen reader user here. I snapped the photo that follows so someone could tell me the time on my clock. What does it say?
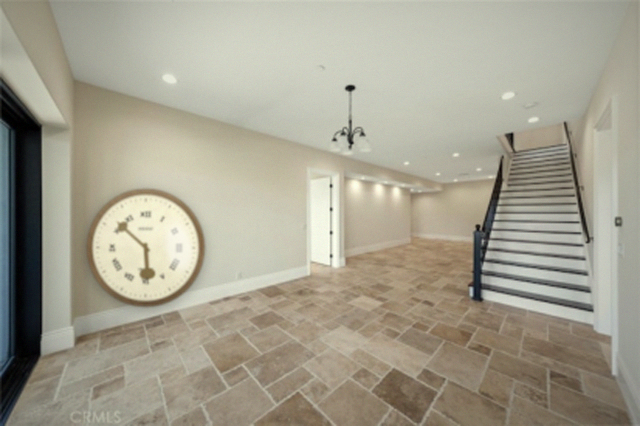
5:52
